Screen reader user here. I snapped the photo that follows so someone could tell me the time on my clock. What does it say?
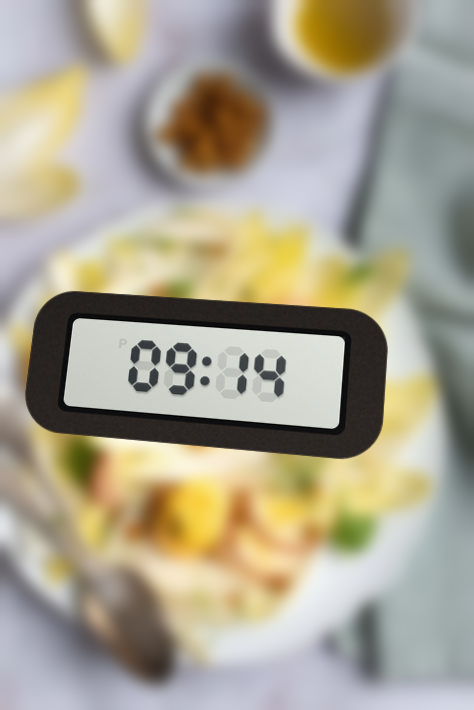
9:14
